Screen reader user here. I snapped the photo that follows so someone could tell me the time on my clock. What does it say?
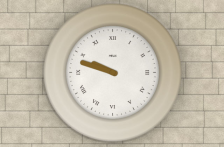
9:48
